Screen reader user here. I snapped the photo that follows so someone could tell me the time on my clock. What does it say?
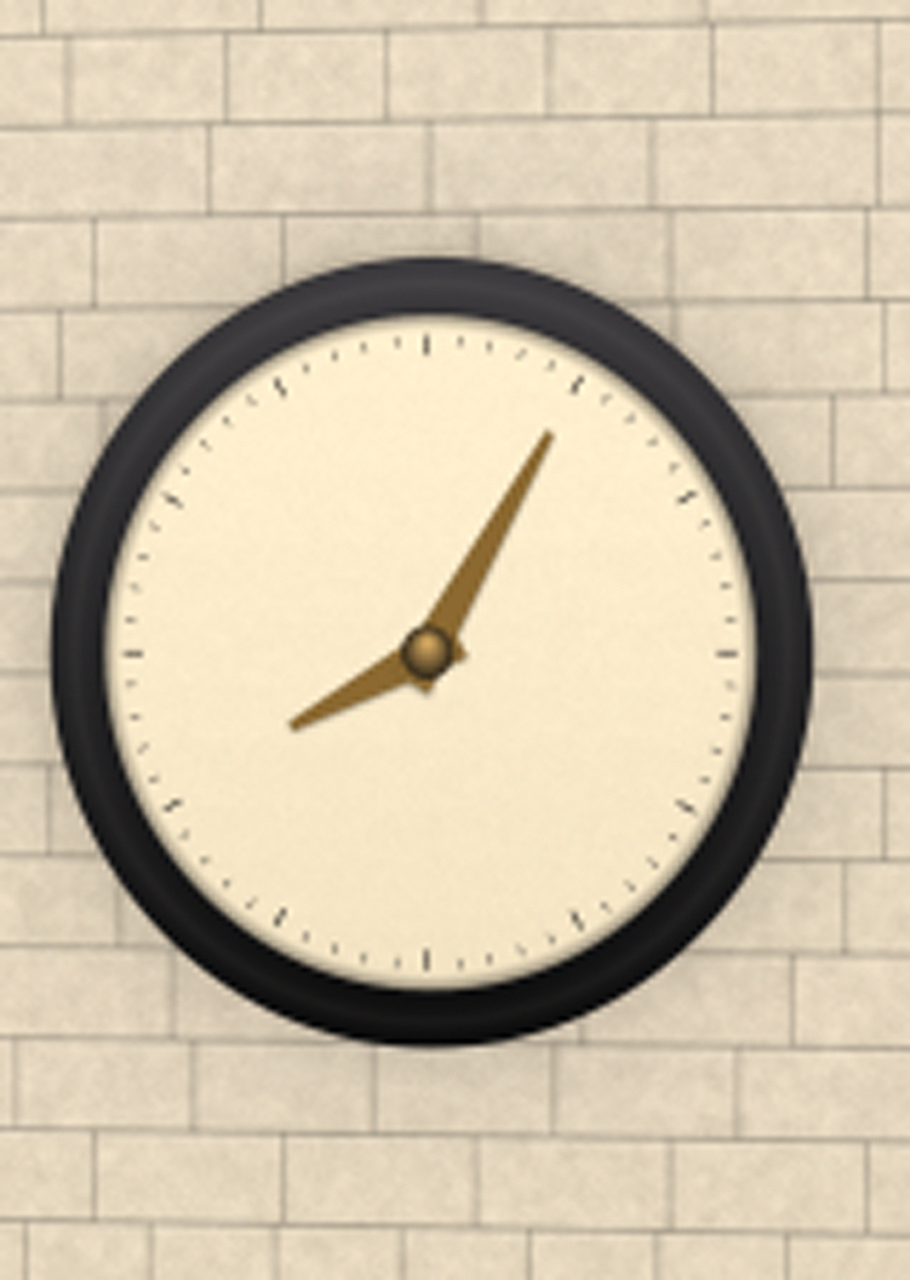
8:05
